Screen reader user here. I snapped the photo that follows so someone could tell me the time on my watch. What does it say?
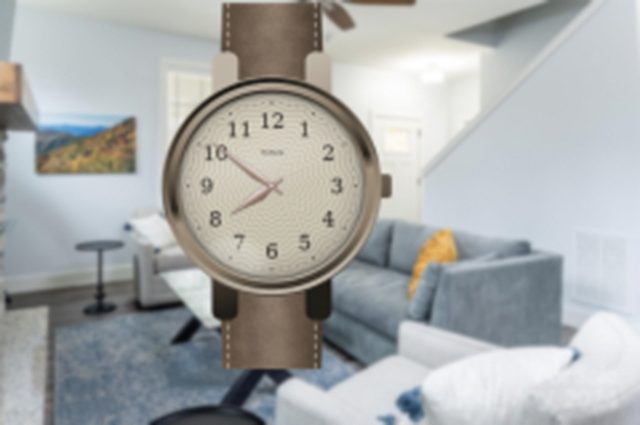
7:51
